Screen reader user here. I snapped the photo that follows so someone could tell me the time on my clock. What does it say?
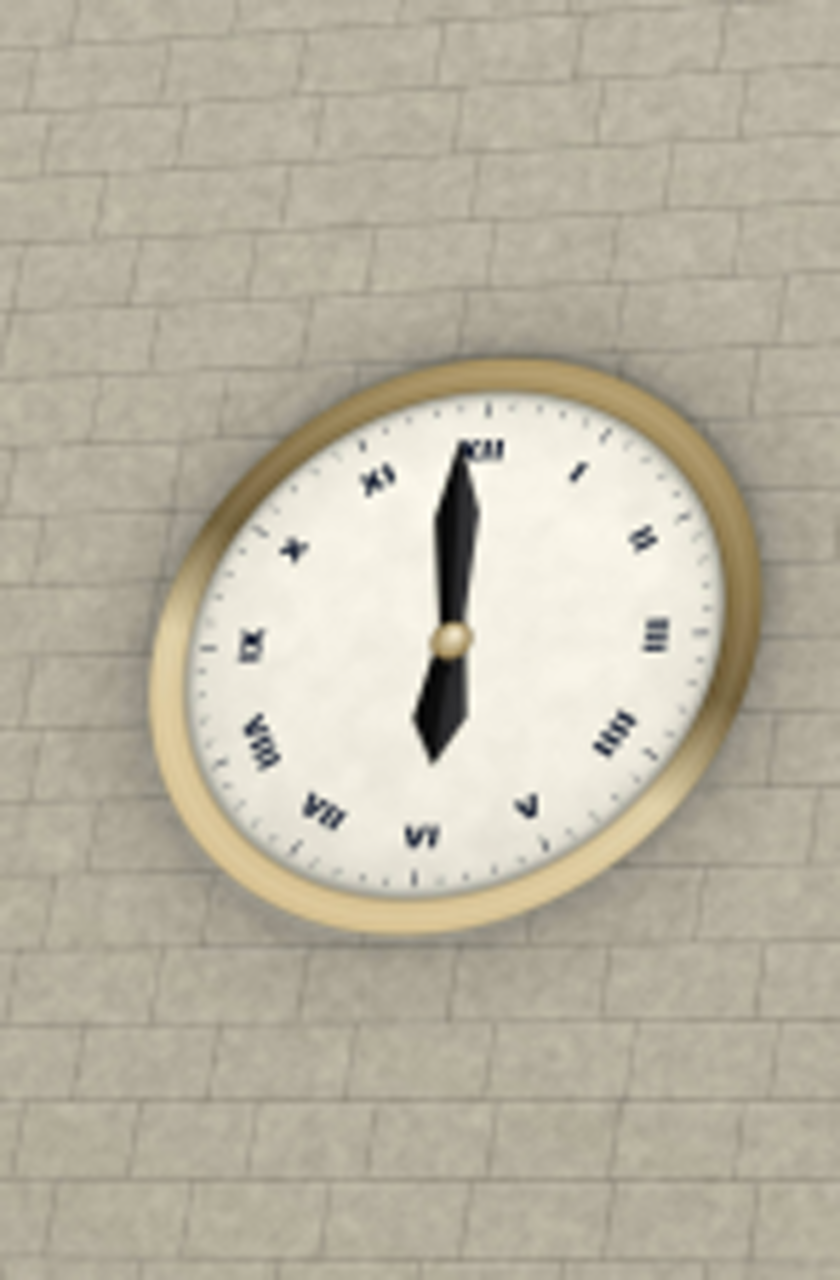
5:59
